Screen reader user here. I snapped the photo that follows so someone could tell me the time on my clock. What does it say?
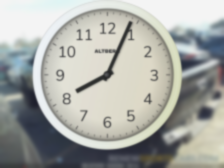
8:04
